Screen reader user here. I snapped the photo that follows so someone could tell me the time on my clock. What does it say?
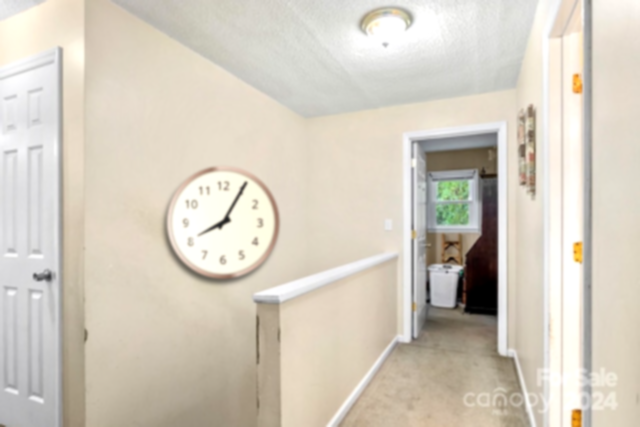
8:05
